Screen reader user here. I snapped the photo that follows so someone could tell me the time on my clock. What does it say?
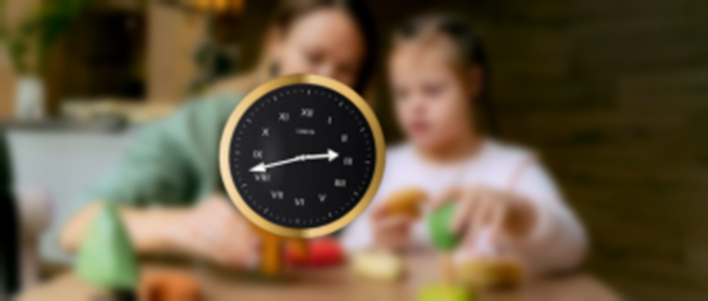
2:42
